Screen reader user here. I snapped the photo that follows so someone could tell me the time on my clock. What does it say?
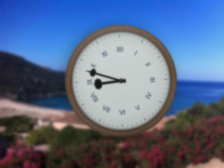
8:48
